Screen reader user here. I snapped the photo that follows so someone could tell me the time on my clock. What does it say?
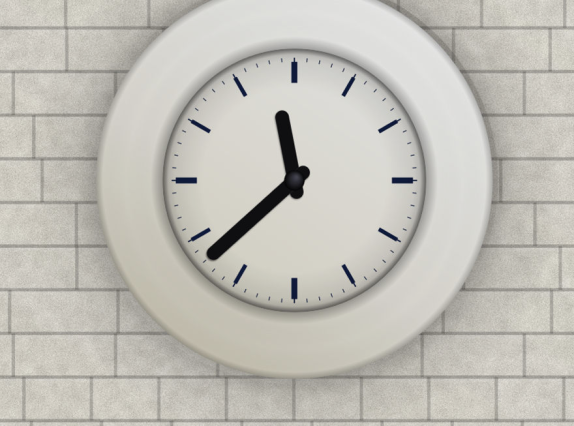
11:38
